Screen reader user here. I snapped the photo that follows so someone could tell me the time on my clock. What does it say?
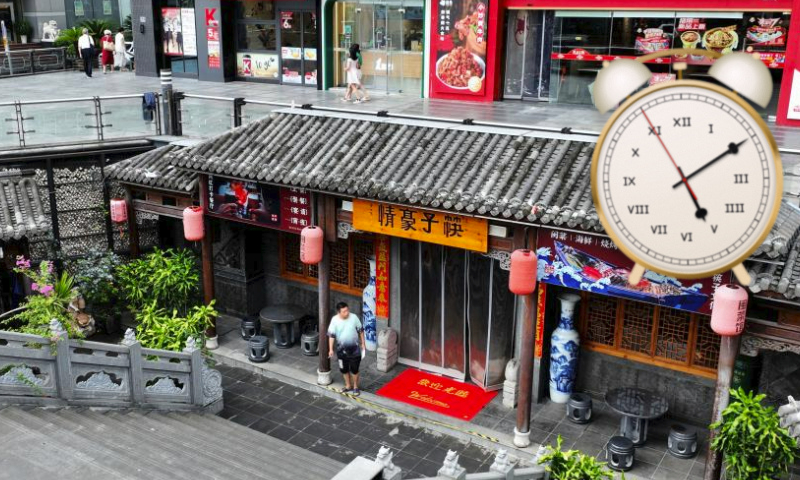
5:09:55
